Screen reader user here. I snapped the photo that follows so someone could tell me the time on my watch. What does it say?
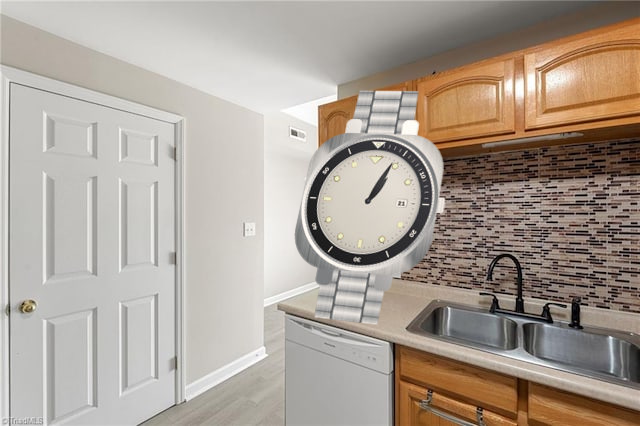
1:04
